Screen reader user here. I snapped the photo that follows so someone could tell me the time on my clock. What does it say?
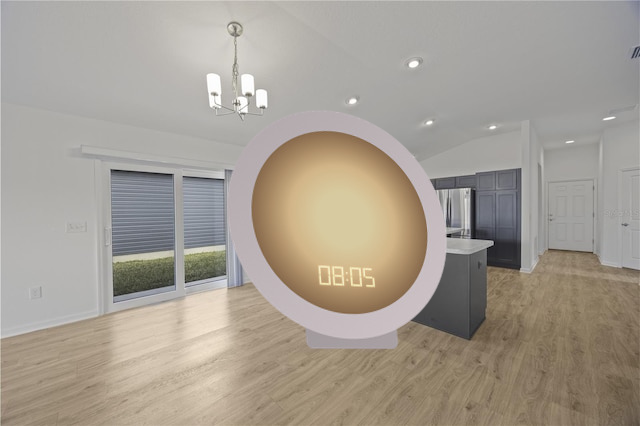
8:05
